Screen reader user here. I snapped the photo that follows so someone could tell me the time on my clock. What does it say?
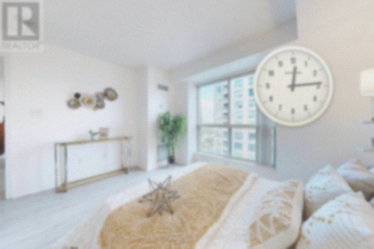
12:14
